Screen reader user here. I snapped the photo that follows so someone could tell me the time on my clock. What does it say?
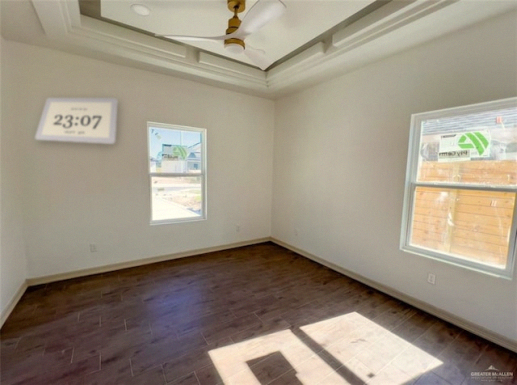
23:07
